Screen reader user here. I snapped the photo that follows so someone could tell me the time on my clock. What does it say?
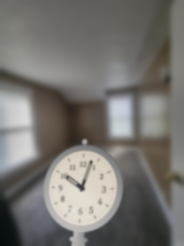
10:03
